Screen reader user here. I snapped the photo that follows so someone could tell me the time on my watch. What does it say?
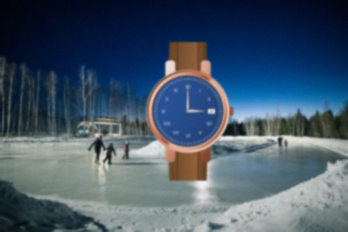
3:00
